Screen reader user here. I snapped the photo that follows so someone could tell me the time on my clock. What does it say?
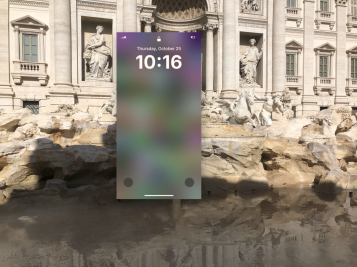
10:16
